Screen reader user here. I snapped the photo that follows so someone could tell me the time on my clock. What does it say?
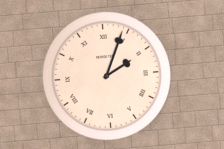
2:04
